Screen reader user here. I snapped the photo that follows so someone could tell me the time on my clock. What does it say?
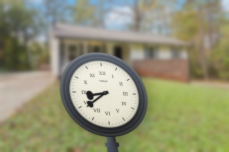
8:39
